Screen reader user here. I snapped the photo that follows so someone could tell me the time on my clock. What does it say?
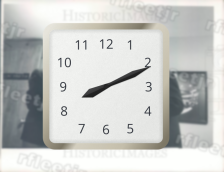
8:11
